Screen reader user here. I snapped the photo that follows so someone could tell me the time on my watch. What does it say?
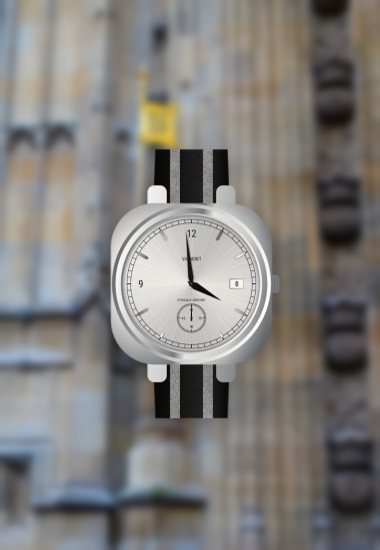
3:59
